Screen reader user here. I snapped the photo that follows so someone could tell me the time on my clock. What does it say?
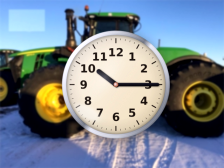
10:15
